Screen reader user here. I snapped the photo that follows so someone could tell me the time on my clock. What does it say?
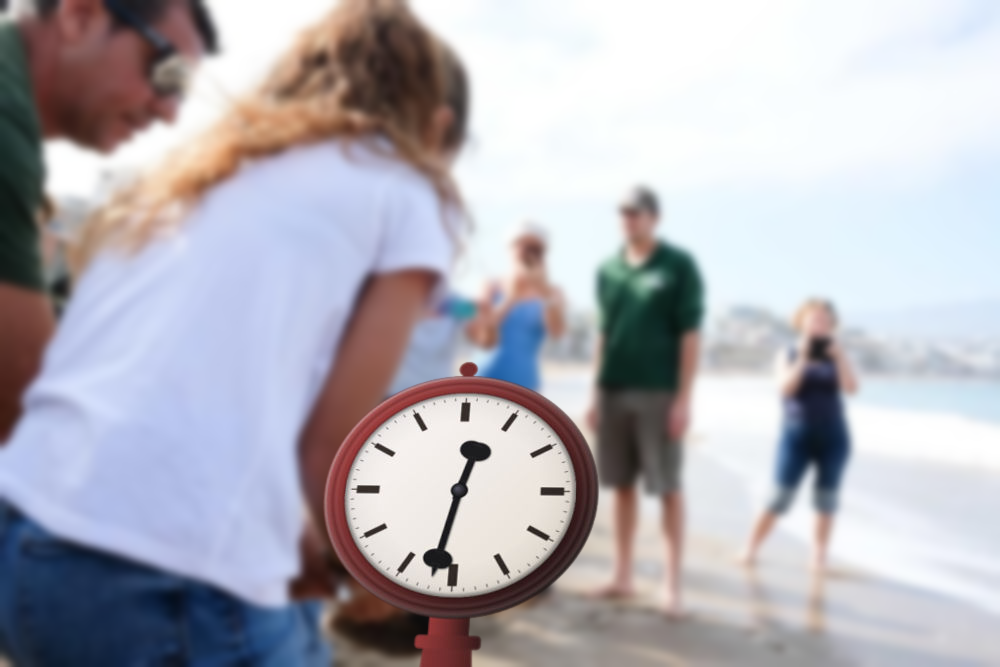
12:32
